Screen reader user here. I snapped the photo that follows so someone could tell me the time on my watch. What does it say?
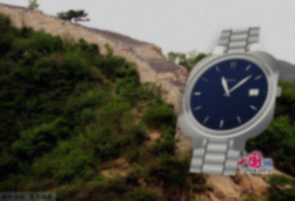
11:08
